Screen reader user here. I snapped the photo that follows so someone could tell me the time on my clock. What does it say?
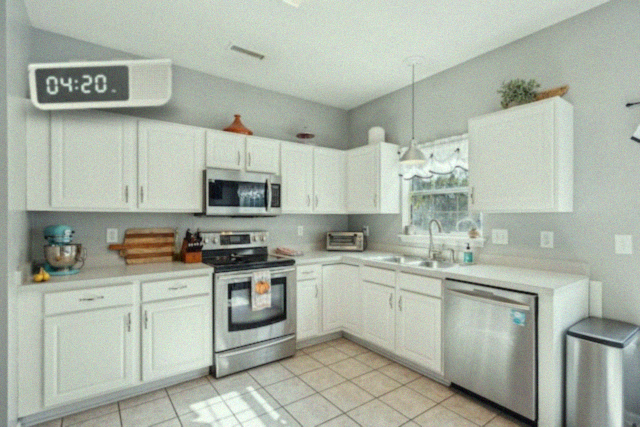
4:20
